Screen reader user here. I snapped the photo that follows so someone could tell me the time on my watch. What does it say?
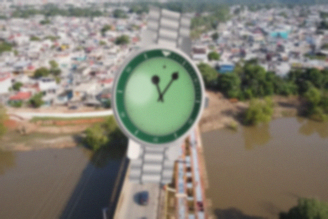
11:05
